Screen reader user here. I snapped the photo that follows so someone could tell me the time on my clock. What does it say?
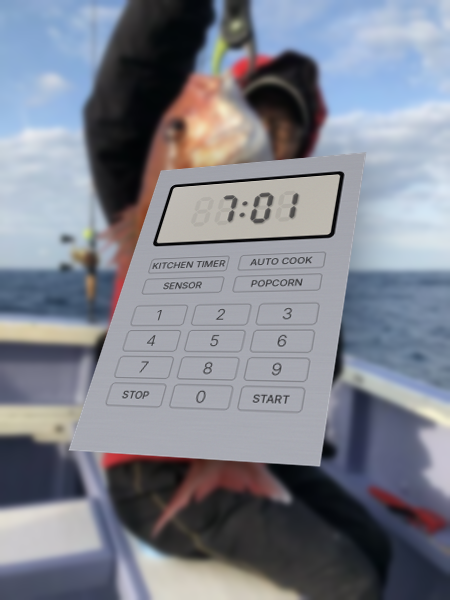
7:01
